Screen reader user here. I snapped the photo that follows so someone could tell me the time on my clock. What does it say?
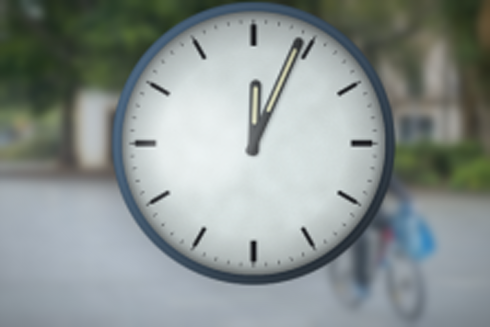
12:04
